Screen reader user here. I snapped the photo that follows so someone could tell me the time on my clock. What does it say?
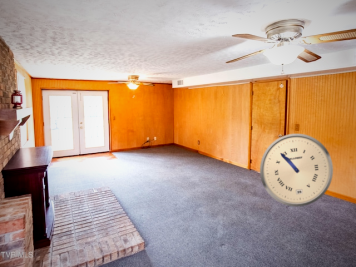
10:54
